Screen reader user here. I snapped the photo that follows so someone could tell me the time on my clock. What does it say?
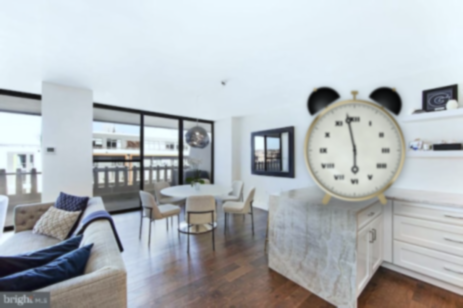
5:58
